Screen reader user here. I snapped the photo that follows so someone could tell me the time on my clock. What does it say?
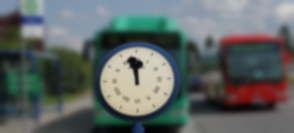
11:58
